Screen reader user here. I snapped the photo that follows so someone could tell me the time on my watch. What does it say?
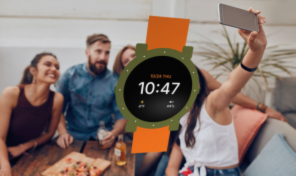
10:47
